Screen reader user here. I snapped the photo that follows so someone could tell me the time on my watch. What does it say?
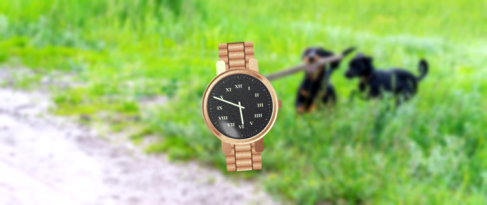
5:49
